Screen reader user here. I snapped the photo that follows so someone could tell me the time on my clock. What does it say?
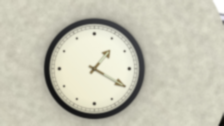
1:20
